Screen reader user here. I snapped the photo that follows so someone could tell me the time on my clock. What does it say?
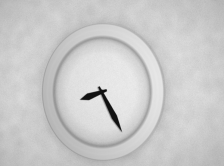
8:25
